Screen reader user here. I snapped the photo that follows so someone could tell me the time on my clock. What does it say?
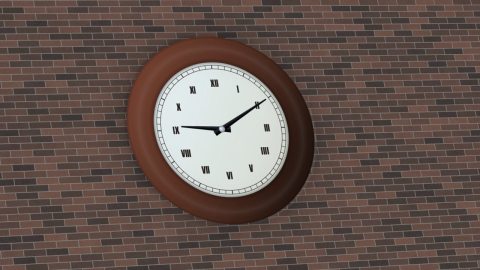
9:10
